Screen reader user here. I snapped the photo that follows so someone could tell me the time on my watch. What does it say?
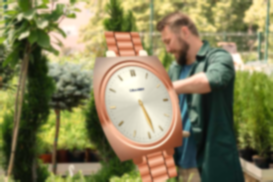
5:28
